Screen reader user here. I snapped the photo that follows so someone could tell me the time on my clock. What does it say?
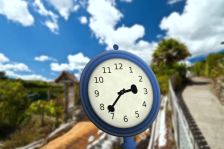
2:37
